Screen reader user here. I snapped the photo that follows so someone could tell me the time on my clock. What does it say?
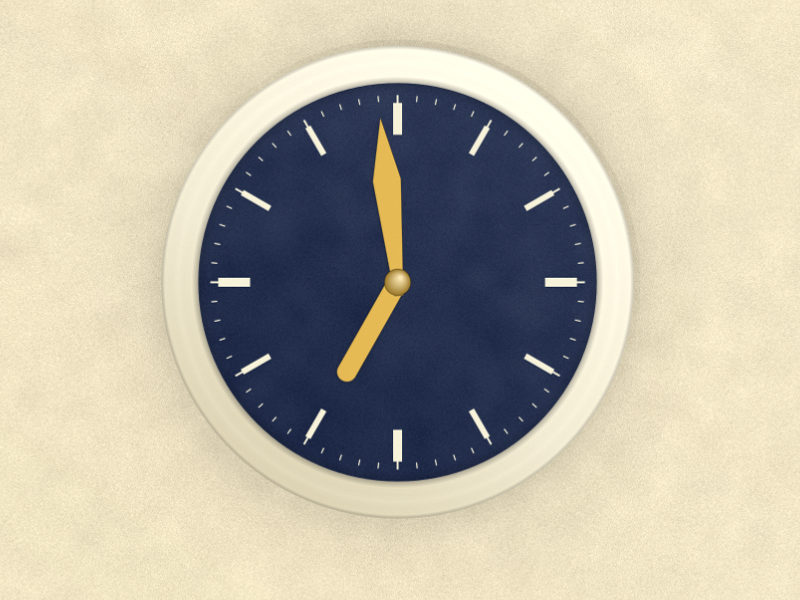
6:59
